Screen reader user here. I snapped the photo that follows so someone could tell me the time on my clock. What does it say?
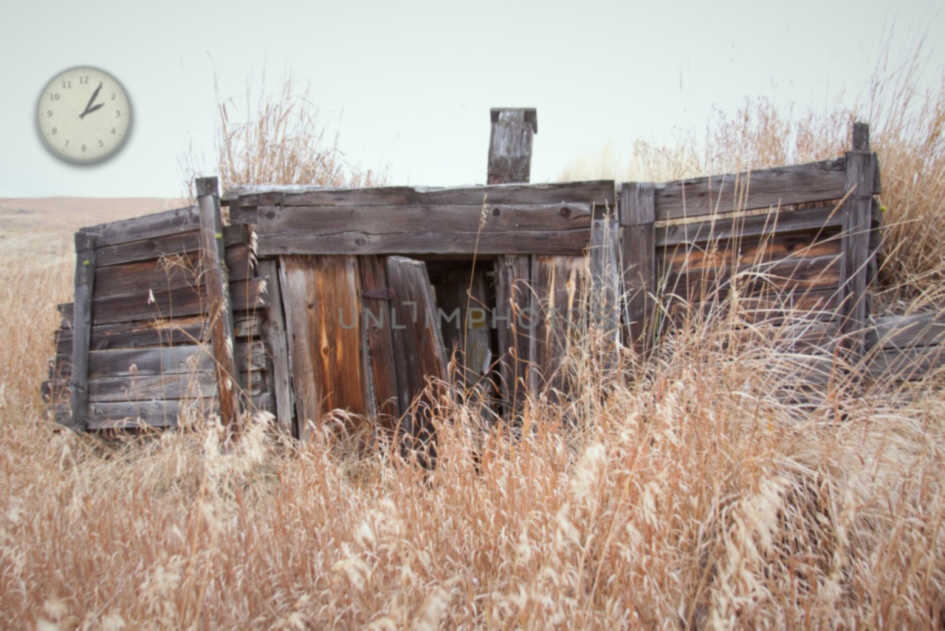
2:05
